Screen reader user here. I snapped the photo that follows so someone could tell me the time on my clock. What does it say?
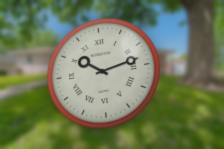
10:13
